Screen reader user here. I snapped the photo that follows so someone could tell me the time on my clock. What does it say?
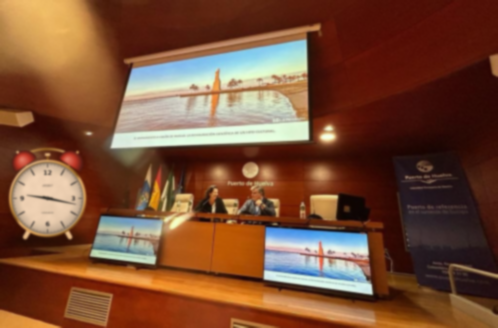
9:17
